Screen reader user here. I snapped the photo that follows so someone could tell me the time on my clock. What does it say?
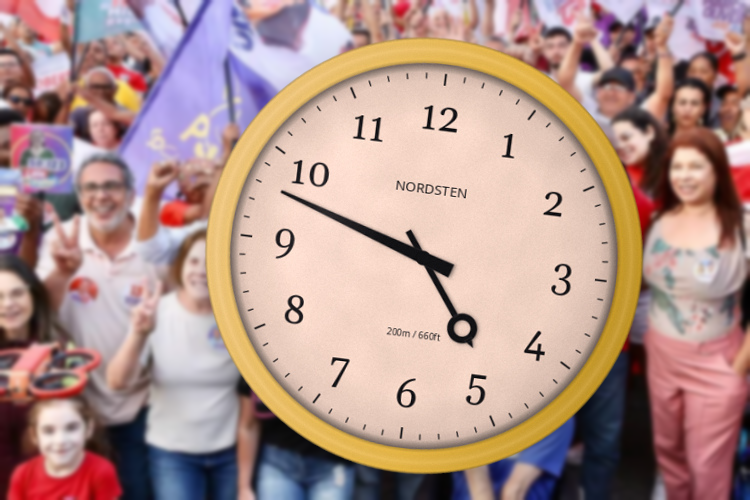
4:48
